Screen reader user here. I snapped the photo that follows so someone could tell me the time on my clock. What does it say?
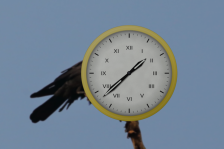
1:38
